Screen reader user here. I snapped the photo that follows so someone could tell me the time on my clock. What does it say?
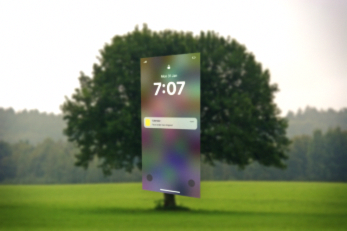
7:07
